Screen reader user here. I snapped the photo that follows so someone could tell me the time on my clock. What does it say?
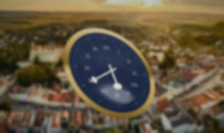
5:40
